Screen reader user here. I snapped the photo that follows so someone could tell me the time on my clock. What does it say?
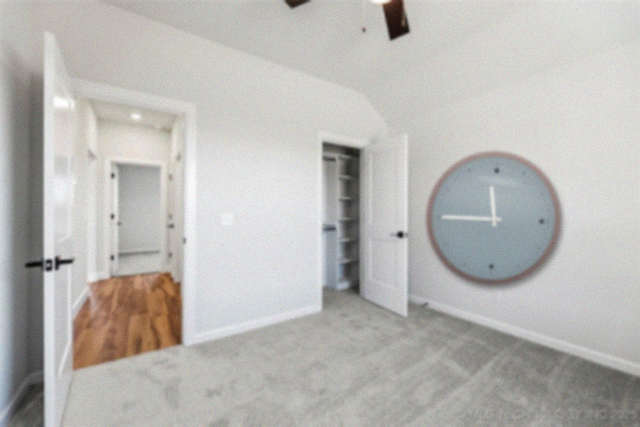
11:45
